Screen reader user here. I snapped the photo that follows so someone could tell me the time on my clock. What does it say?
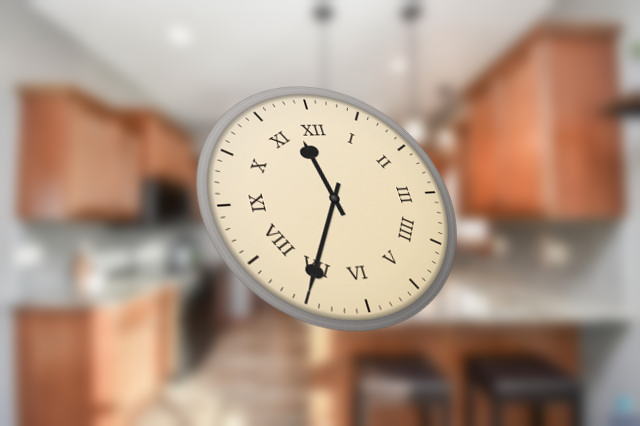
11:35
